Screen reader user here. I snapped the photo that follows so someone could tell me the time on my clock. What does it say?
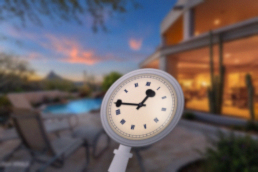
12:44
